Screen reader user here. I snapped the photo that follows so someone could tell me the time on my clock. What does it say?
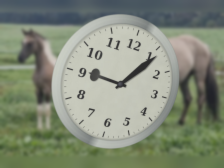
9:06
